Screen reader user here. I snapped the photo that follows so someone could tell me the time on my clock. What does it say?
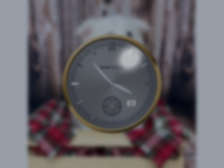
3:53
